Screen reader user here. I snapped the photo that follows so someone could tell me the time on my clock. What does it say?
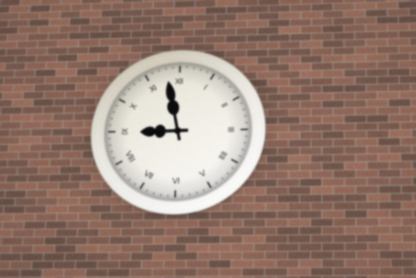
8:58
